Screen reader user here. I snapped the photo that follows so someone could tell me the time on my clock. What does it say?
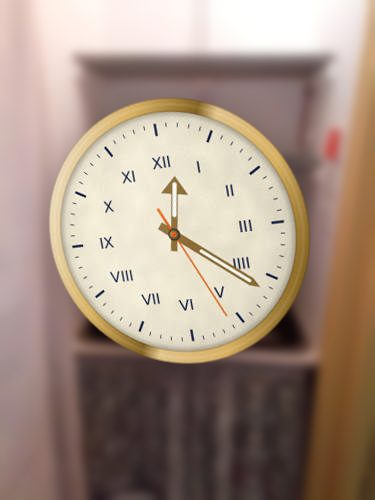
12:21:26
